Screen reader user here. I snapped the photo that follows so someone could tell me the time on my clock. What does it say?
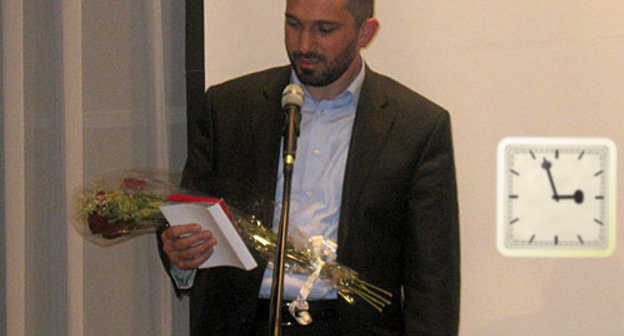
2:57
